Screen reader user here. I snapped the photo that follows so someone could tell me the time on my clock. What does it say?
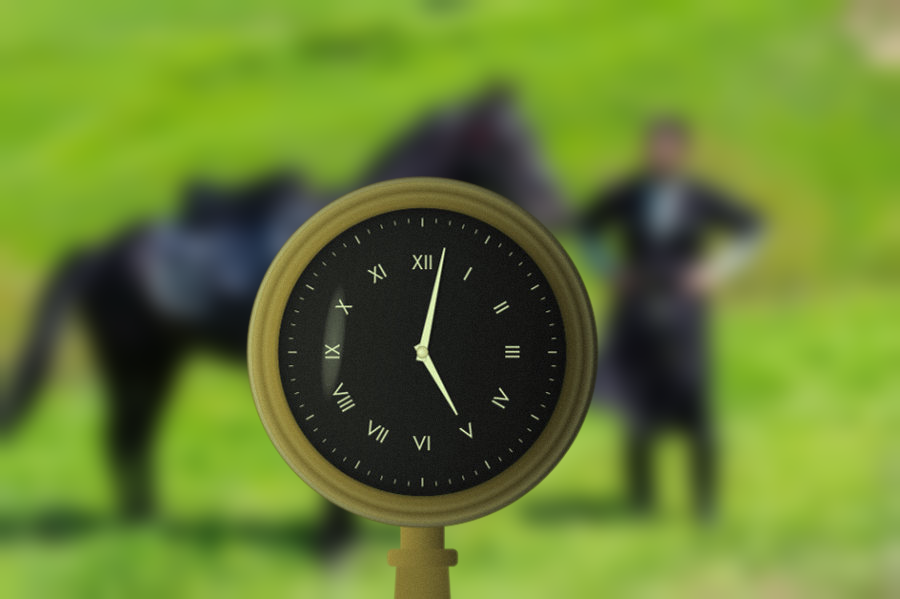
5:02
